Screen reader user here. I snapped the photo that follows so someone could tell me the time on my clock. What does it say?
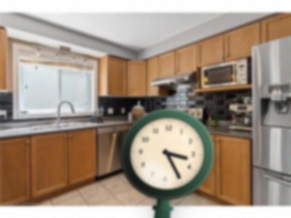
3:25
